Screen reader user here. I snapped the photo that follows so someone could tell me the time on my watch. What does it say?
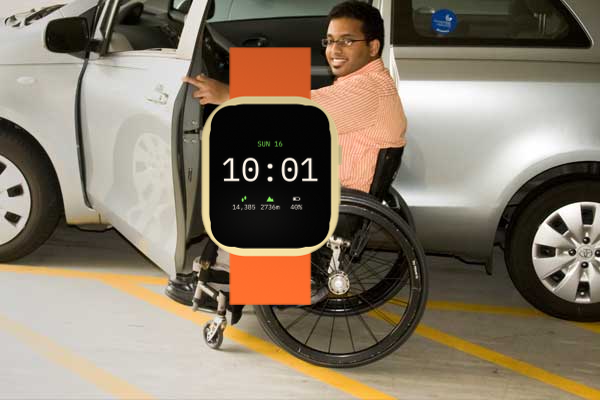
10:01
